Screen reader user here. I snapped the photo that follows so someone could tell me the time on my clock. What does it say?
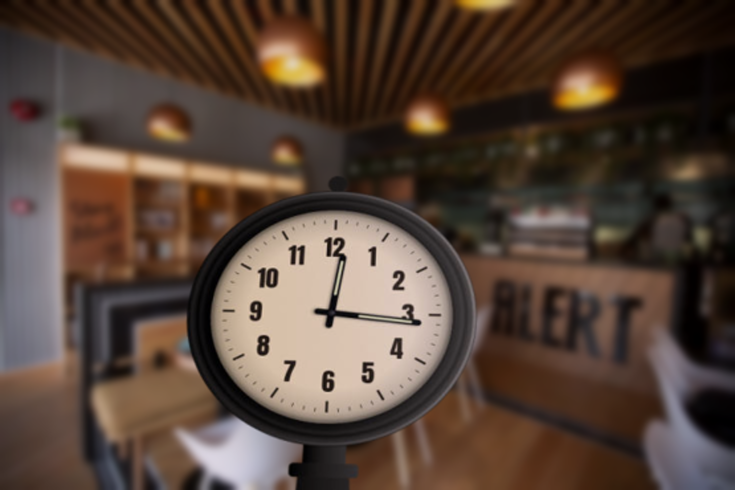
12:16
